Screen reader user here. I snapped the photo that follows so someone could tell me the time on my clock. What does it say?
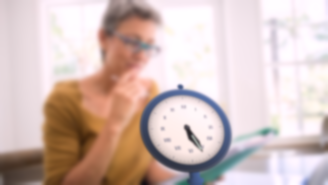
5:26
